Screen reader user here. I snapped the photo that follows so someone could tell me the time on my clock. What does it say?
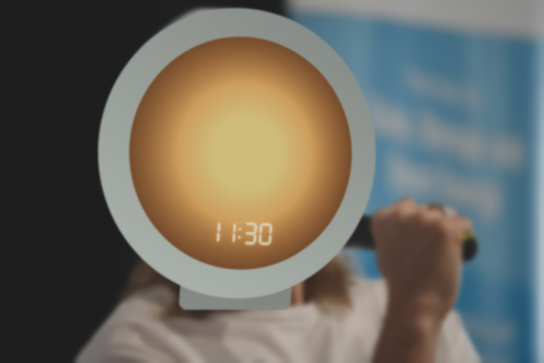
11:30
